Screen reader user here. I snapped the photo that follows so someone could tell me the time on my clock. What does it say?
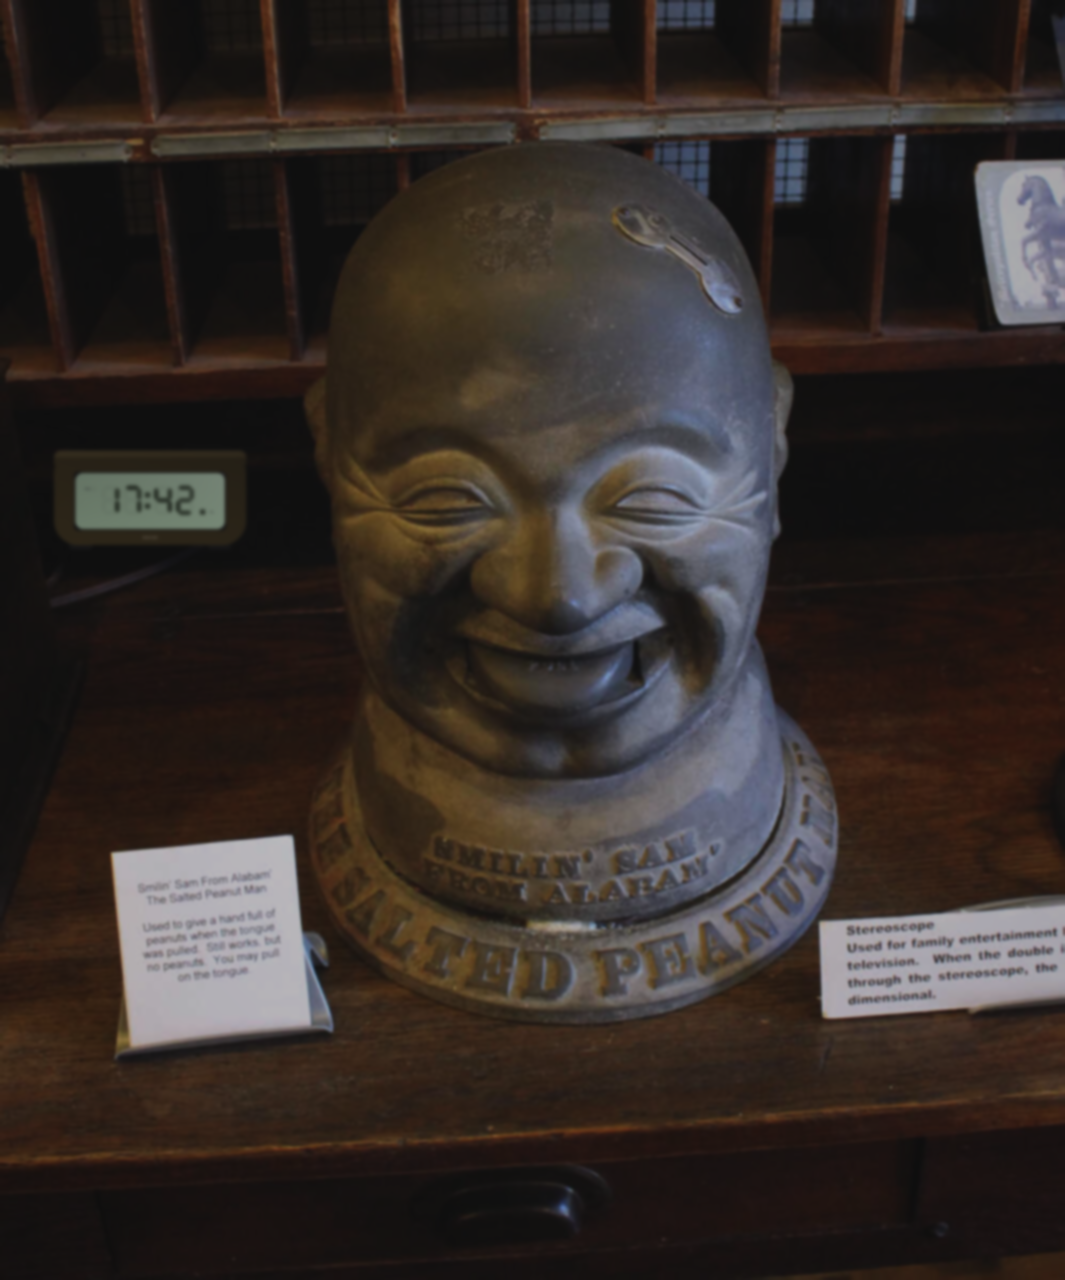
17:42
